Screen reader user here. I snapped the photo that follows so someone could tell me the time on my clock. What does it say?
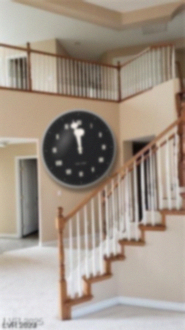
11:58
